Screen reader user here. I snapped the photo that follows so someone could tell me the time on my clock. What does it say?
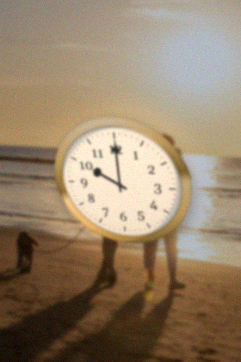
10:00
